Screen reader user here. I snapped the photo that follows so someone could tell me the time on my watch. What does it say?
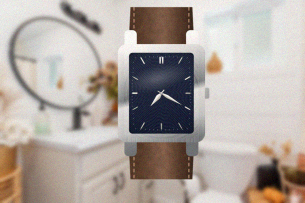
7:20
